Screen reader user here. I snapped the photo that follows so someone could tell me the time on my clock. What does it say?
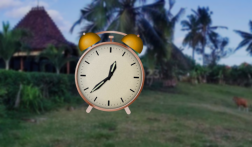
12:38
